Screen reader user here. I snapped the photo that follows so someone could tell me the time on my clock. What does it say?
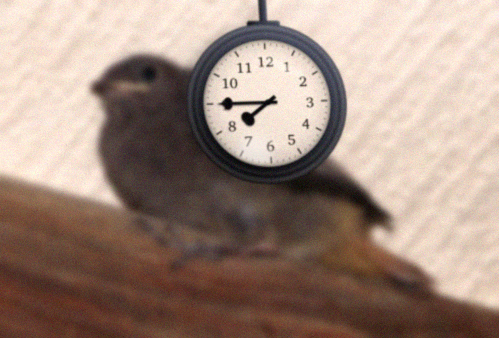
7:45
